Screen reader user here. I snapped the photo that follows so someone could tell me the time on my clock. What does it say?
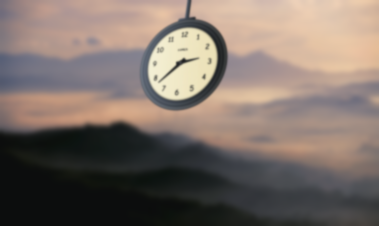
2:38
